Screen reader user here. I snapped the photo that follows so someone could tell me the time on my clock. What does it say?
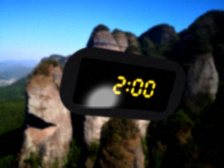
2:00
